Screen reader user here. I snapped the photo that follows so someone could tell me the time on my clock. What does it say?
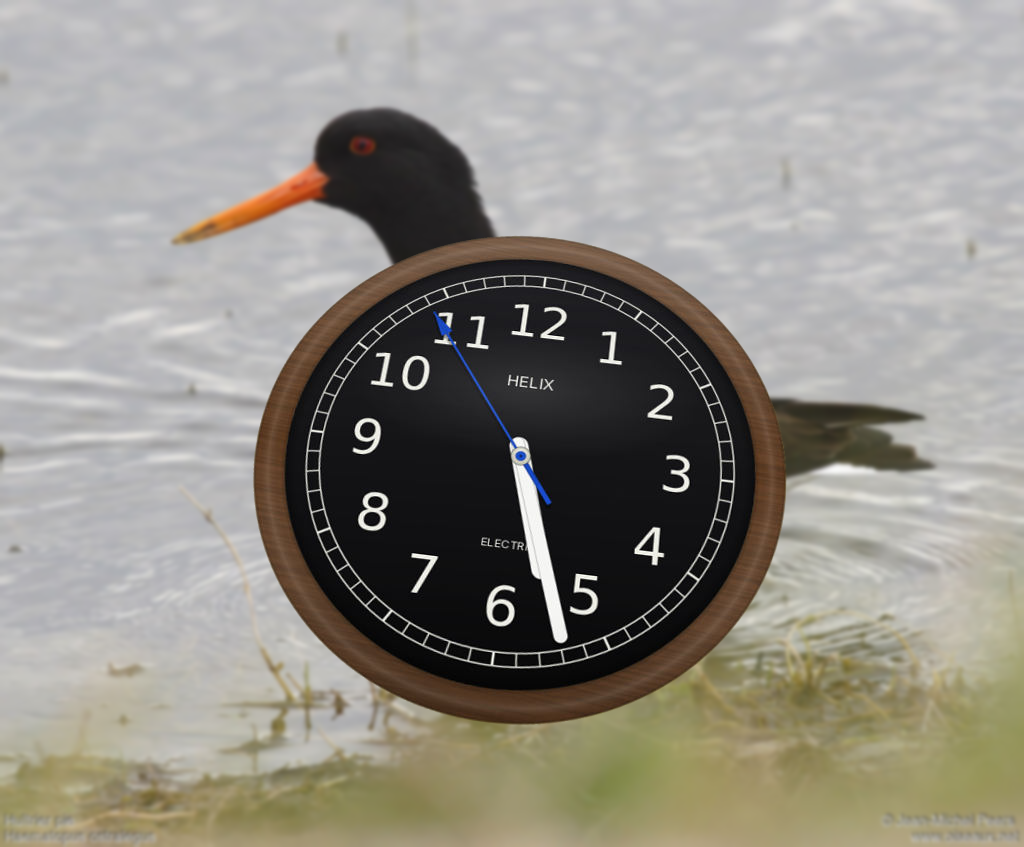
5:26:54
